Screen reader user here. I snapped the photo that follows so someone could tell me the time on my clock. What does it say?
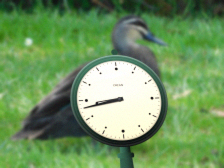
8:43
